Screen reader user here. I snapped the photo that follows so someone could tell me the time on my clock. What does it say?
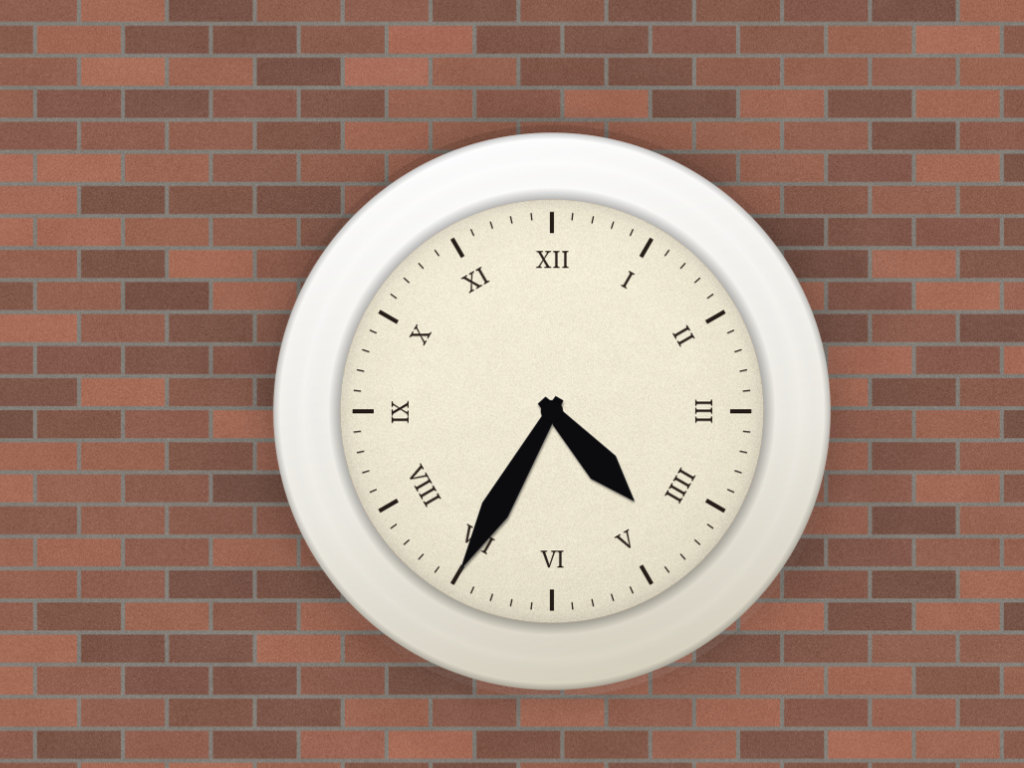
4:35
